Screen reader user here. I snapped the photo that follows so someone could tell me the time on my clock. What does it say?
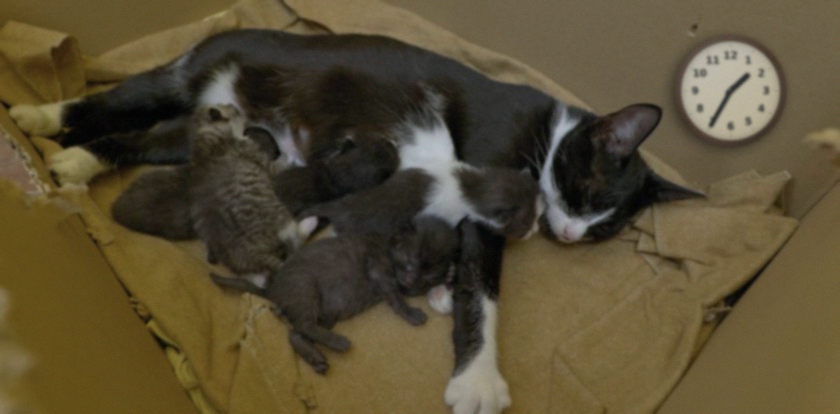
1:35
